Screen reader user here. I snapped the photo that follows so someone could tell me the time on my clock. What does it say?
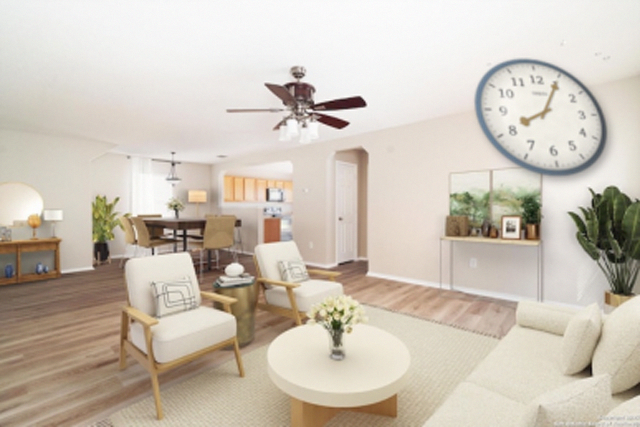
8:05
